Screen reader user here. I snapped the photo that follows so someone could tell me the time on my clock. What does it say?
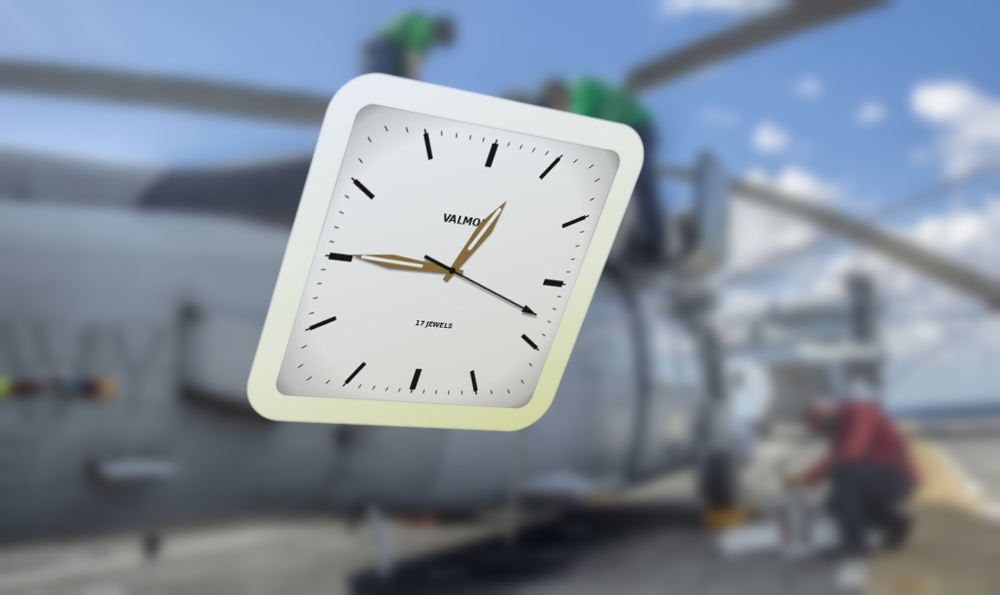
12:45:18
